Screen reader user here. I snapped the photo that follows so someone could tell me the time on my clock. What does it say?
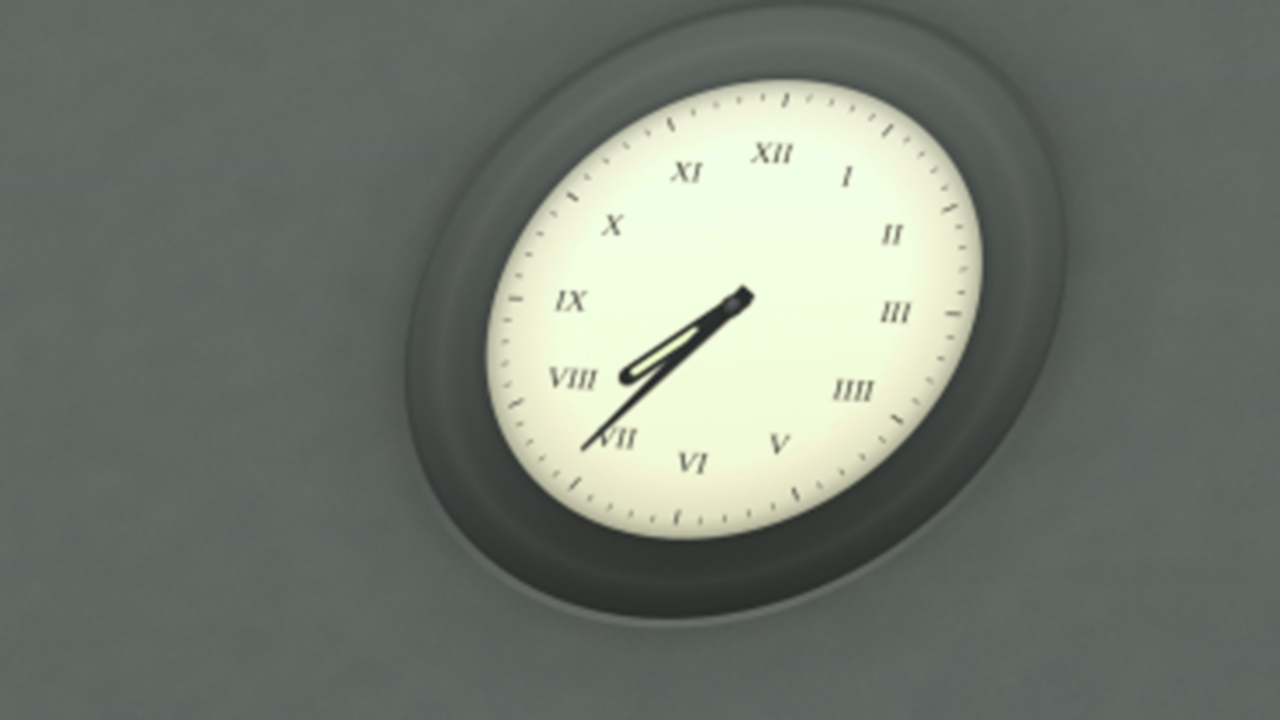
7:36
